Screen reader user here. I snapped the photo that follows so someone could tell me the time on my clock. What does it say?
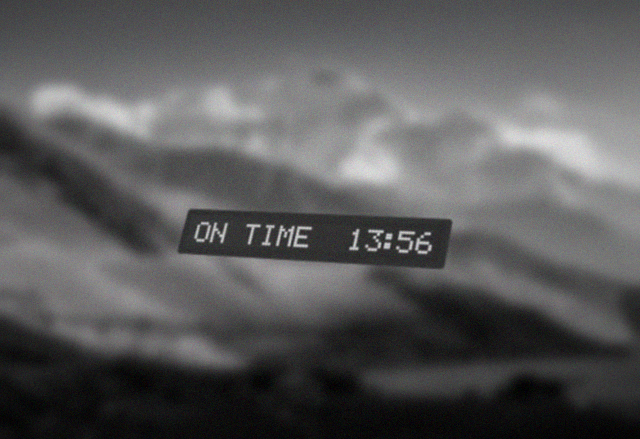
13:56
